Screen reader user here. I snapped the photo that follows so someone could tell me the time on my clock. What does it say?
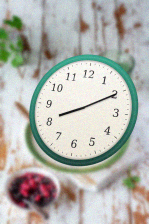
8:10
